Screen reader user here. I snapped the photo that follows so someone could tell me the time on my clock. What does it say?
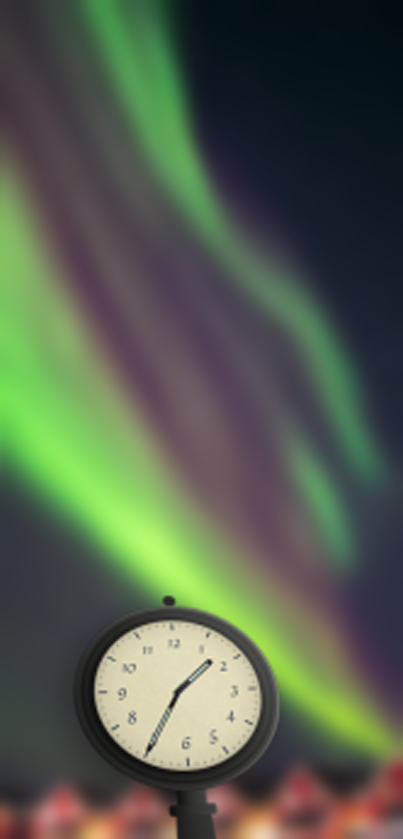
1:35
